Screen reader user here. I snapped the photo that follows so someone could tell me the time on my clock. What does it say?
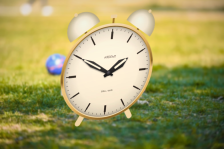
1:50
